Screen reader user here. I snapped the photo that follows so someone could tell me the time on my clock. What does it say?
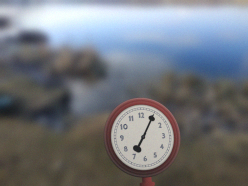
7:05
